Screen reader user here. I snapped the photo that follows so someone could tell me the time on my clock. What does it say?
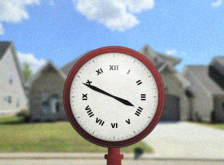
3:49
